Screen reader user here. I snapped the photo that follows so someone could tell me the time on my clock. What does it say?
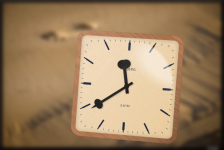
11:39
